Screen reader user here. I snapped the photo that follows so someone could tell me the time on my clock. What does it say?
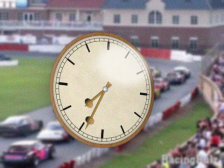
7:34
